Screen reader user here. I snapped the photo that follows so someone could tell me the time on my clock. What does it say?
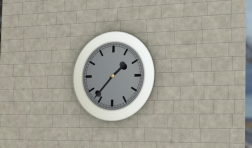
1:37
